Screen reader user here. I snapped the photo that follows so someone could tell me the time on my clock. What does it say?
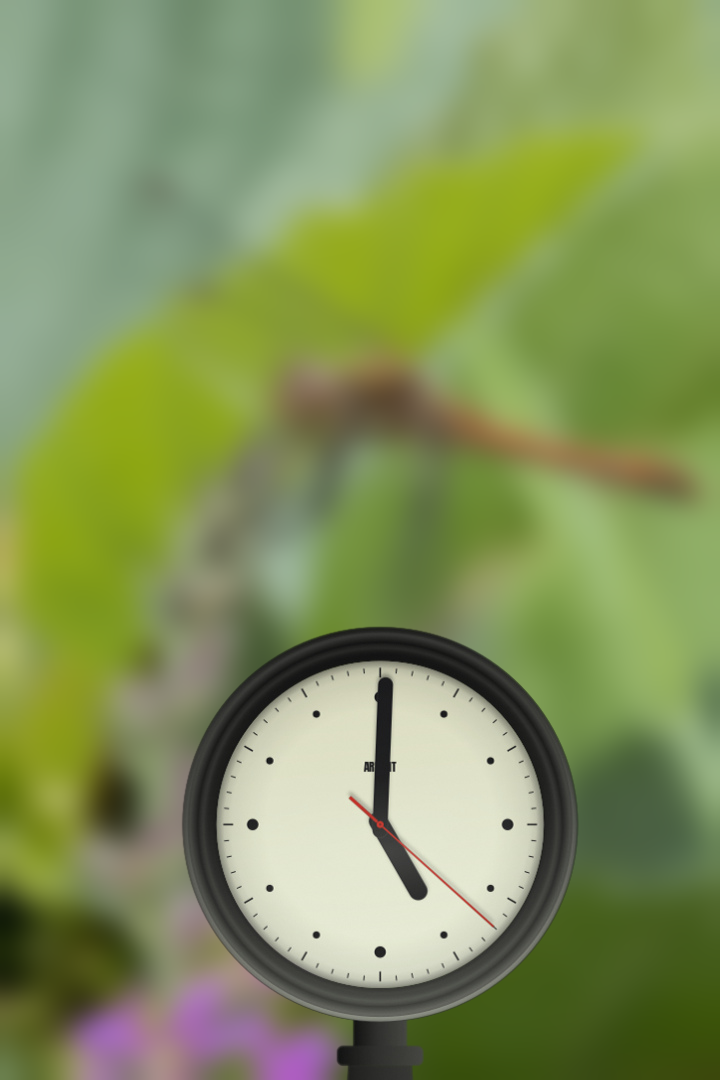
5:00:22
